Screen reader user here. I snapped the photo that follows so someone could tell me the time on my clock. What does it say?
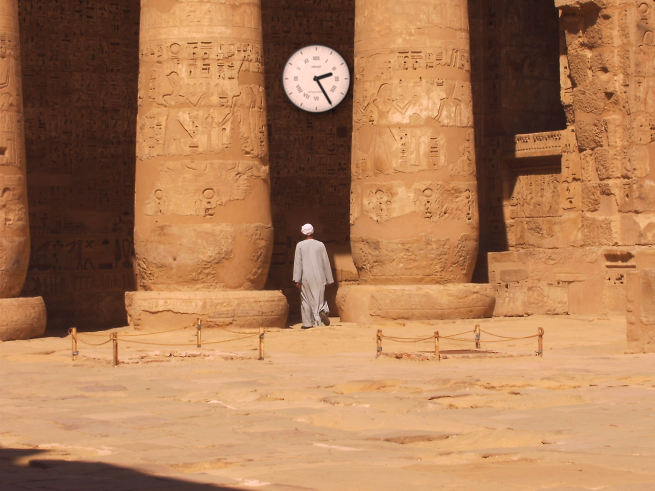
2:25
